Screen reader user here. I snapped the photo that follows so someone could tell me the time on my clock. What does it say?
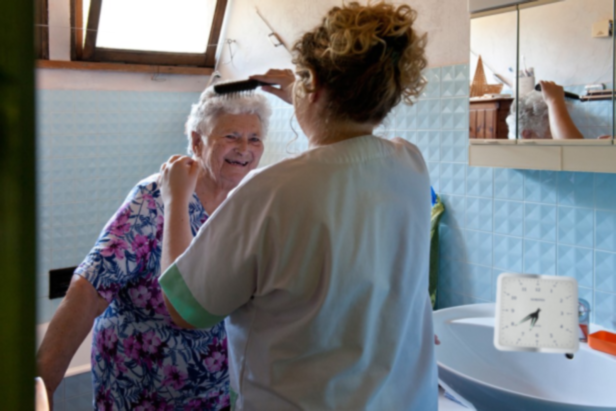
6:39
